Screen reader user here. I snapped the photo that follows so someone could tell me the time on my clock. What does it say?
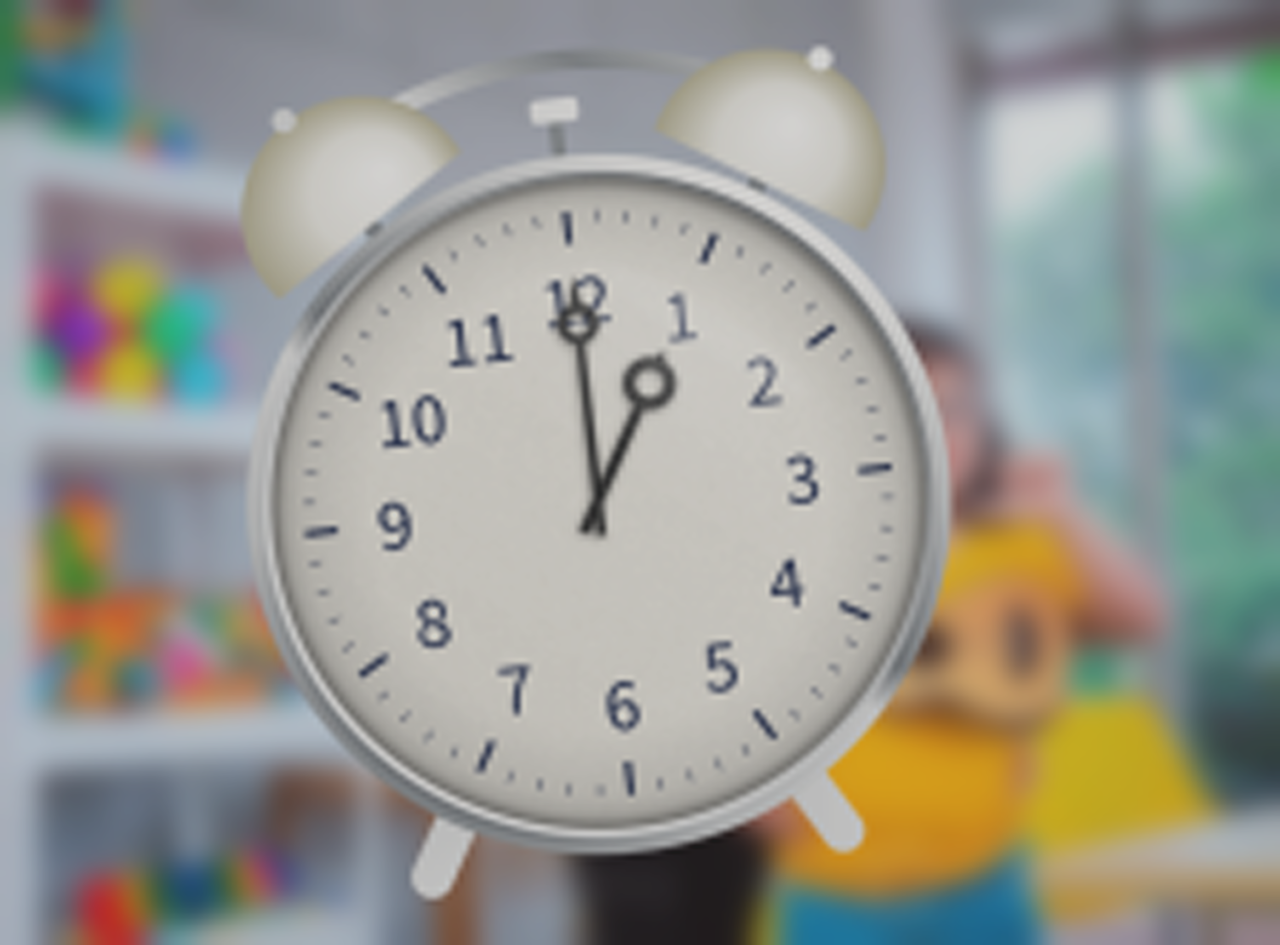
1:00
